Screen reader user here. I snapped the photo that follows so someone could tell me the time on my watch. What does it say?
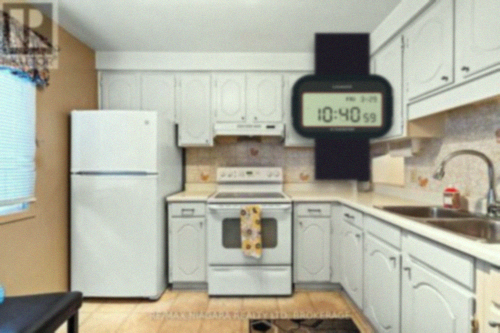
10:40
